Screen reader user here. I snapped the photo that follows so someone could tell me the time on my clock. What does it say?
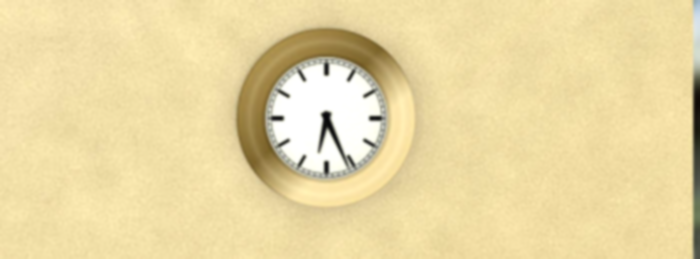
6:26
